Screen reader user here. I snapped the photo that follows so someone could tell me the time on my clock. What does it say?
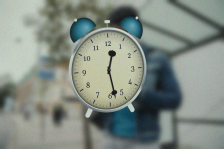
12:28
